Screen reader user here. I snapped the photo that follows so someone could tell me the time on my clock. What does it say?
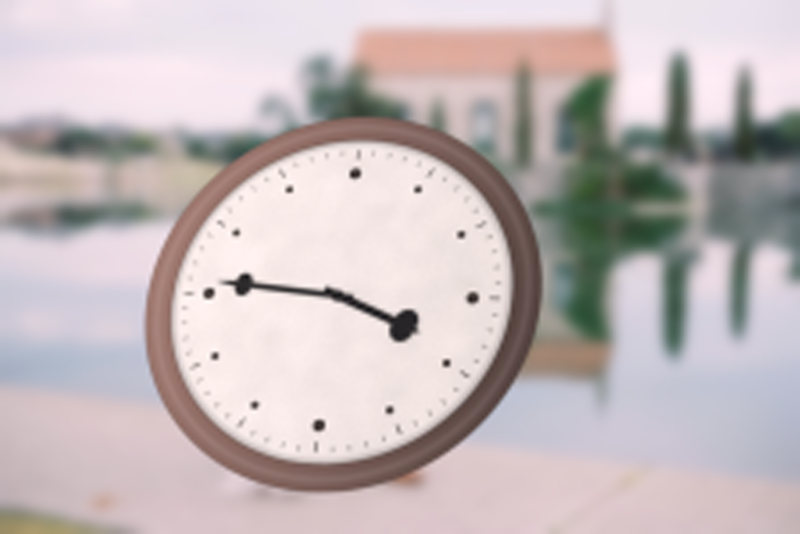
3:46
